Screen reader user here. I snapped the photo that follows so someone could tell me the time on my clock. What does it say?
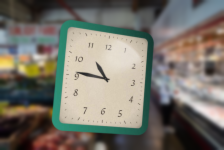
10:46
